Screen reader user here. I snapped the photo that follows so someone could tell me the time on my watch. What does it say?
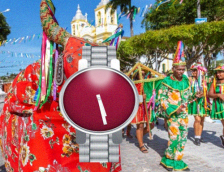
5:28
